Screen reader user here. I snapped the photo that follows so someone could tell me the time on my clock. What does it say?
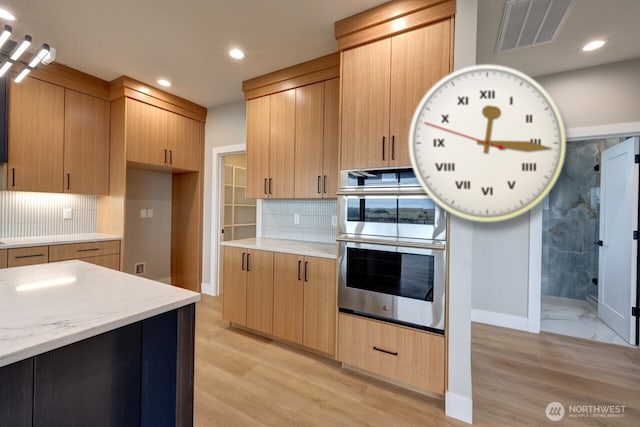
12:15:48
